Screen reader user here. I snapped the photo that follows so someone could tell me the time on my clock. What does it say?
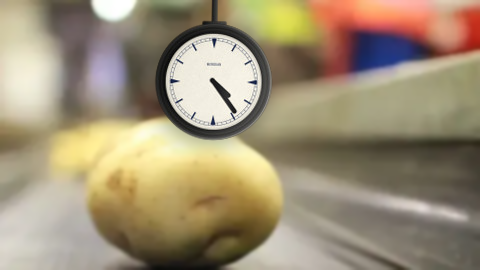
4:24
